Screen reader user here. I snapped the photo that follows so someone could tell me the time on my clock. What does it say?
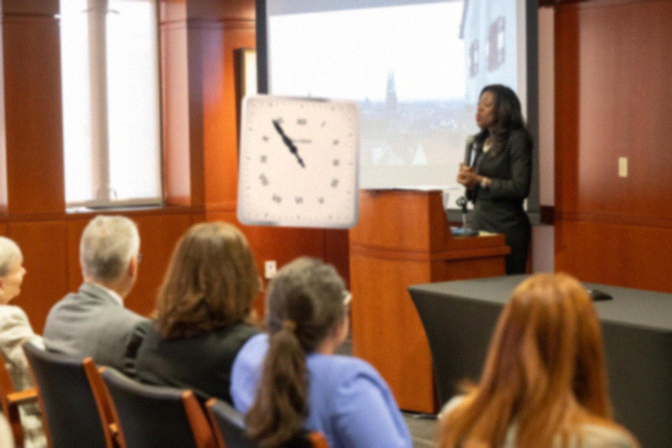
10:54
